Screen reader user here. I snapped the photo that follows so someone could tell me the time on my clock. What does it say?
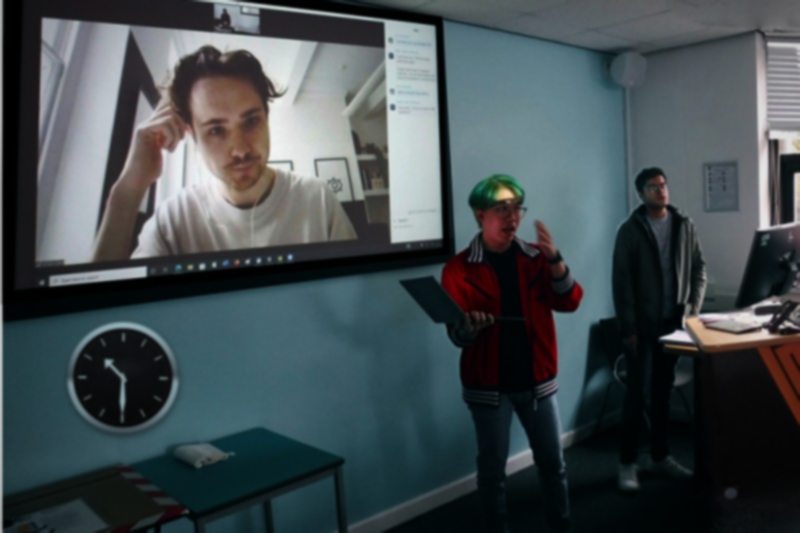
10:30
